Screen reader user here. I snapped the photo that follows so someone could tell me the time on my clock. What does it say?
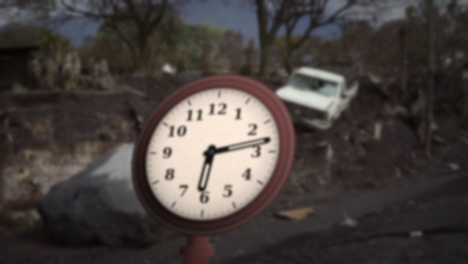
6:13
